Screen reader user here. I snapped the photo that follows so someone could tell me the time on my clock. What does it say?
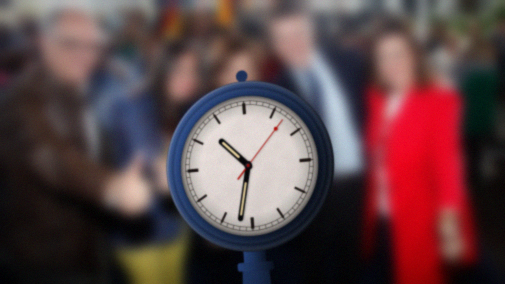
10:32:07
